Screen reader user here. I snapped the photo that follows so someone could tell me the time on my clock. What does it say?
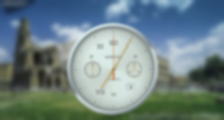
7:05
